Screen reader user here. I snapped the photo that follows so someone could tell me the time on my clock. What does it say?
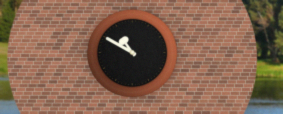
10:50
